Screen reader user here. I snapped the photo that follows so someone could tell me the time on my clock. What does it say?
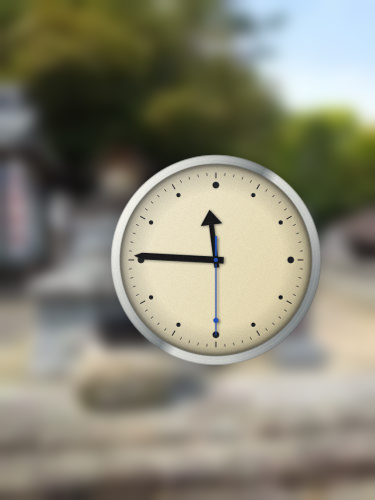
11:45:30
